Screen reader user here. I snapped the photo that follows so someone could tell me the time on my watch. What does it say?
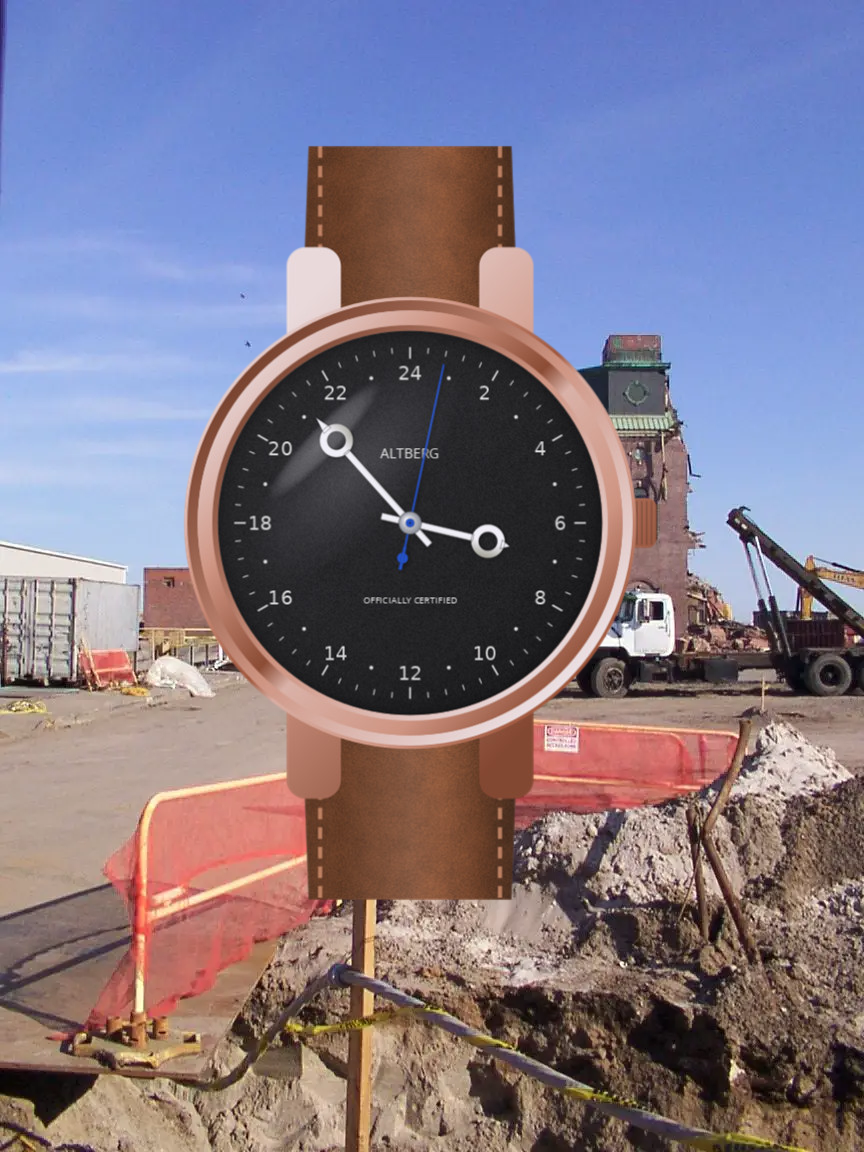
6:53:02
